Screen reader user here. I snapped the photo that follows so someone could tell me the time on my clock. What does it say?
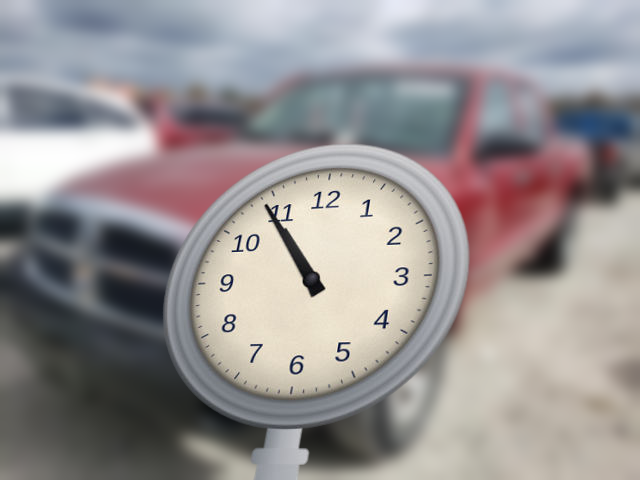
10:54
